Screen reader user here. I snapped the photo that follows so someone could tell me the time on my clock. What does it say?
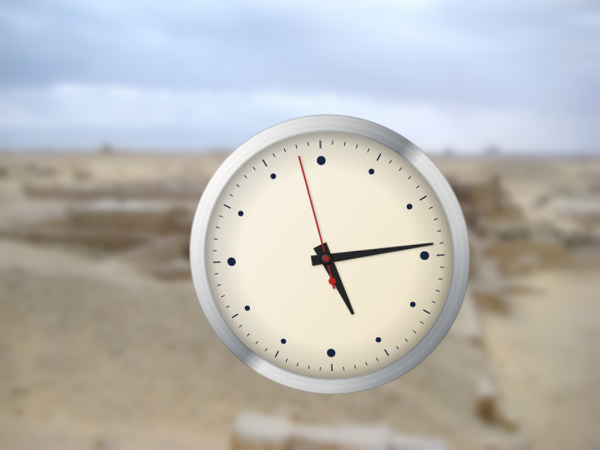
5:13:58
